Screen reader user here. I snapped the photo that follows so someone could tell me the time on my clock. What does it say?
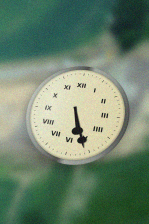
5:26
